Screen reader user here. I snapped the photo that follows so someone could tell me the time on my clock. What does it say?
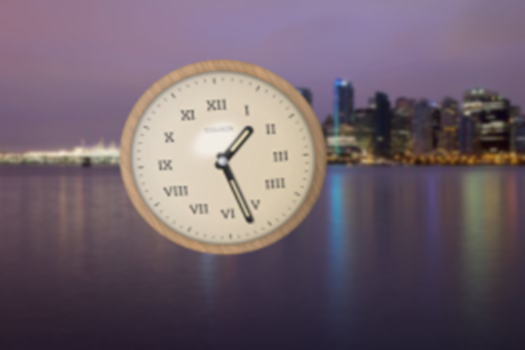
1:27
